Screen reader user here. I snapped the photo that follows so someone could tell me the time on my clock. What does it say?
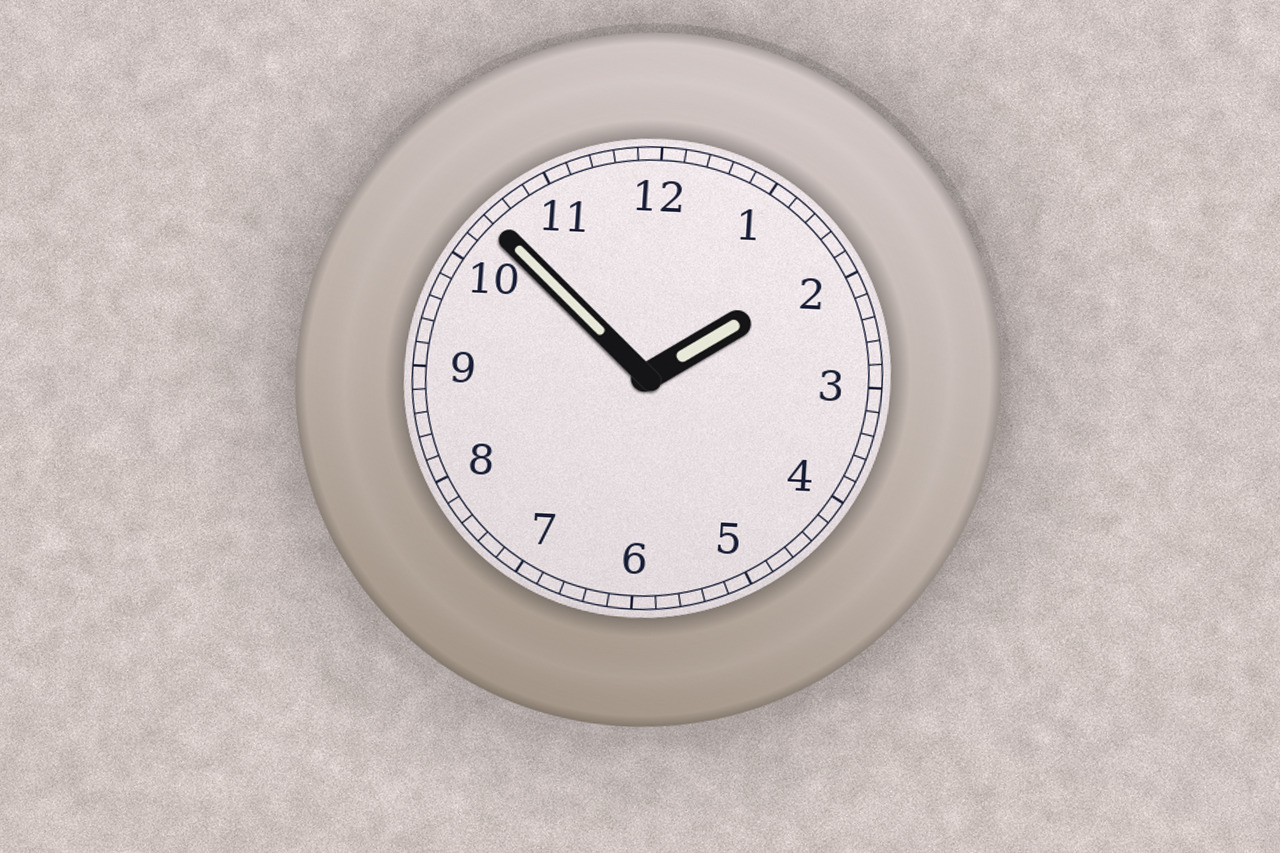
1:52
